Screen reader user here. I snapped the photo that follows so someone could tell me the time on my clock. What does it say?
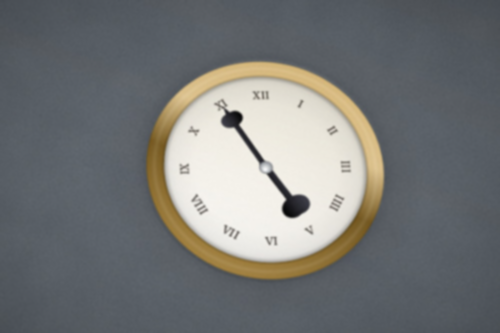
4:55
